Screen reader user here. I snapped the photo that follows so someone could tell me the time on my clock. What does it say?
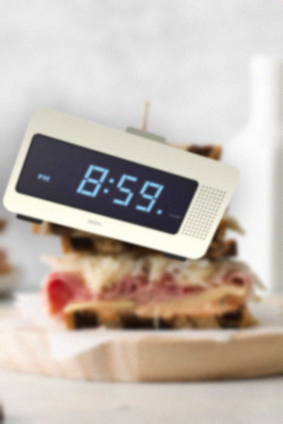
8:59
